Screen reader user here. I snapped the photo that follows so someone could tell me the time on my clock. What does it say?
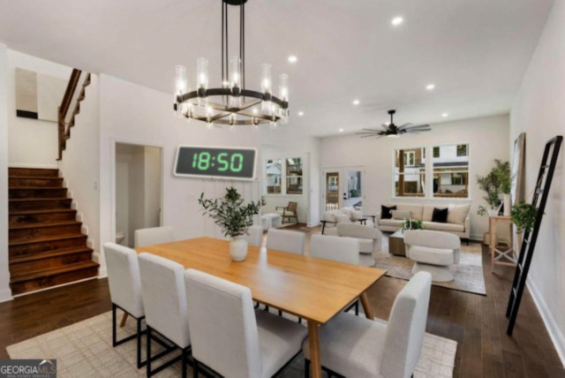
18:50
